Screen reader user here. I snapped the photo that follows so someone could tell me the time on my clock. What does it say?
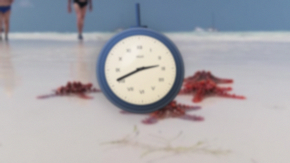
2:41
